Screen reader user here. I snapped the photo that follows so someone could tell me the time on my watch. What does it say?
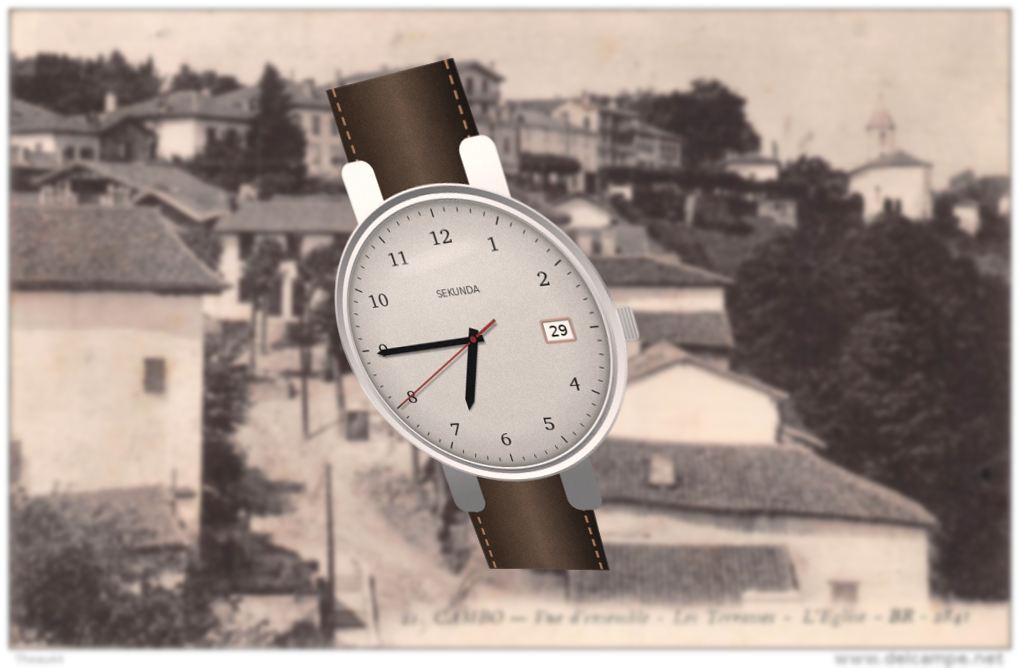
6:44:40
